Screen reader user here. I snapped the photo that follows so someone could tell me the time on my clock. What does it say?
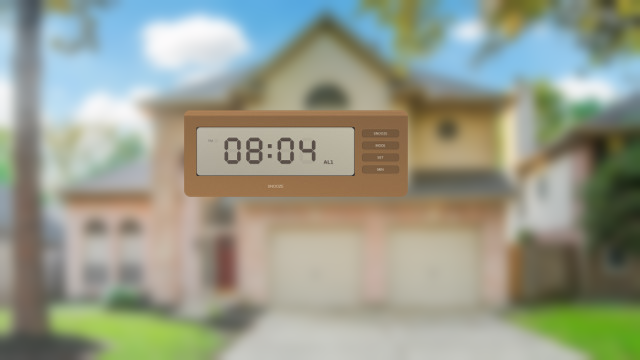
8:04
